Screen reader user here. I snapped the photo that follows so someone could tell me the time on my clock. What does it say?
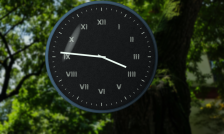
3:46
